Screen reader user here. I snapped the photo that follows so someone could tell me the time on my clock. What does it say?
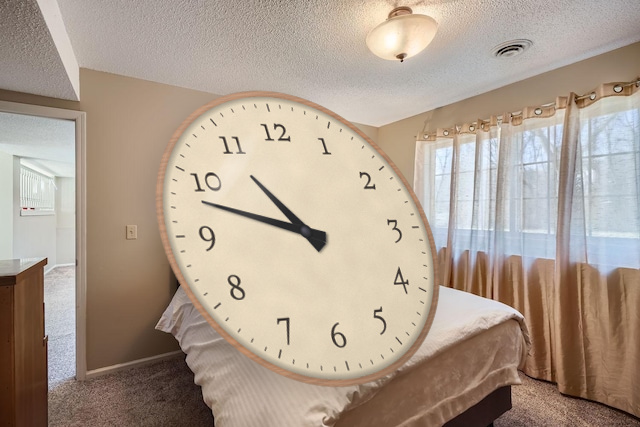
10:48
